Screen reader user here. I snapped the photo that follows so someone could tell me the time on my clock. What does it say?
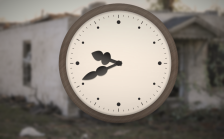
9:41
